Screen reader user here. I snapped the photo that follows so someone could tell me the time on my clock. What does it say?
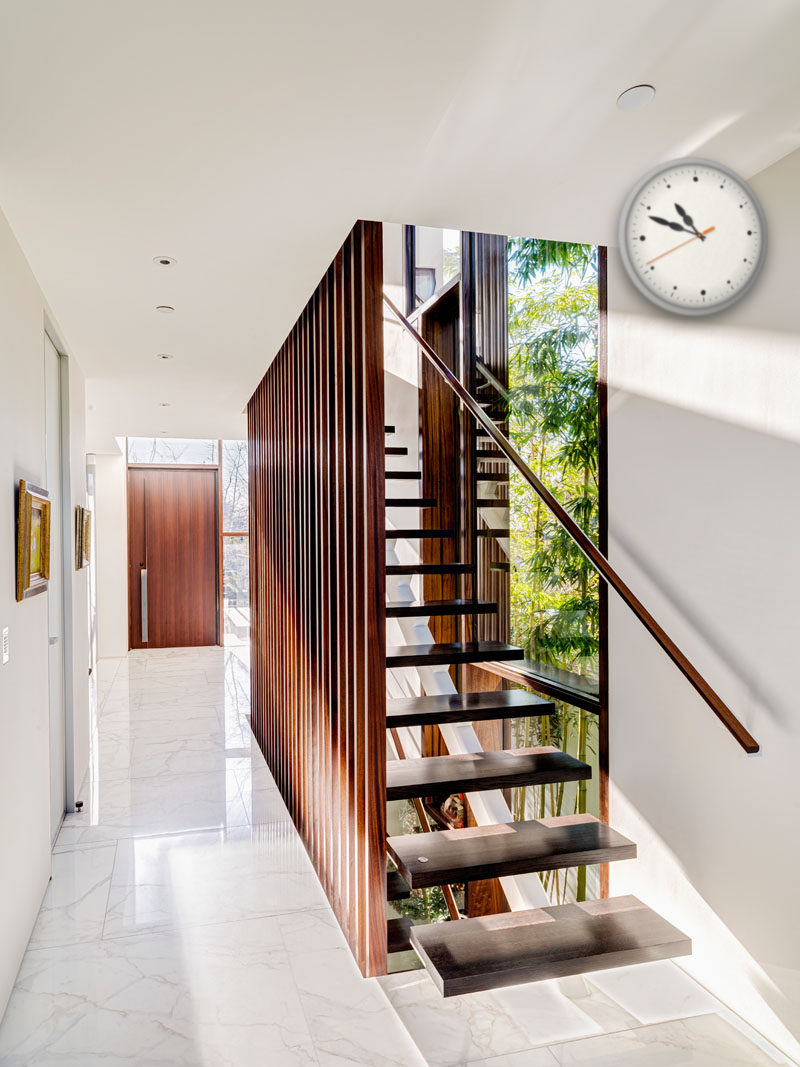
10:48:41
